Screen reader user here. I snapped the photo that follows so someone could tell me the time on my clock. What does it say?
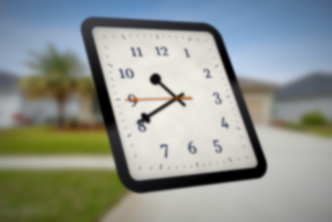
10:40:45
